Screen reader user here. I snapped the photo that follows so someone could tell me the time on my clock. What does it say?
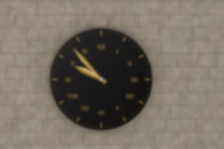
9:53
